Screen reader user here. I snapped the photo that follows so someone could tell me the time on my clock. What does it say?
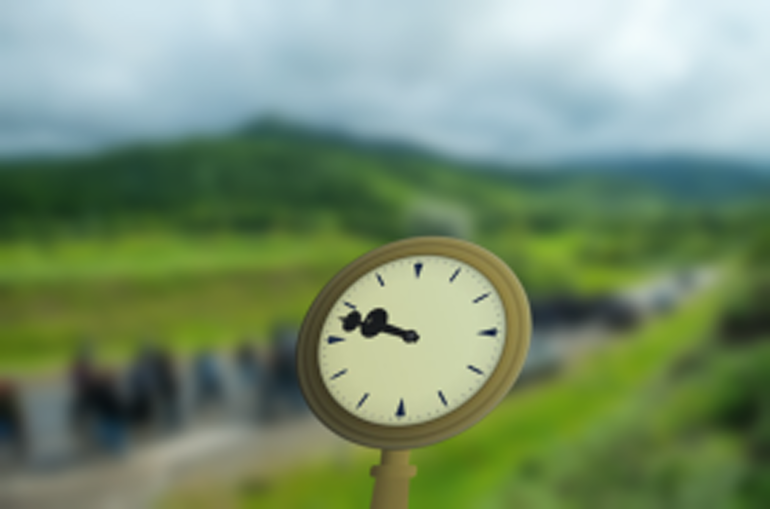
9:48
